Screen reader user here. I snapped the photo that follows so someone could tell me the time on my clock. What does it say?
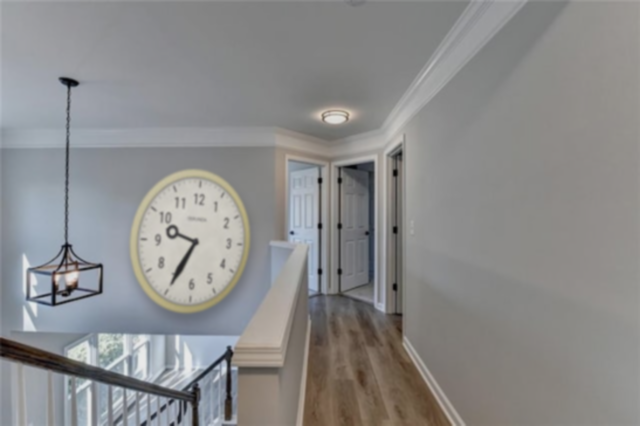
9:35
